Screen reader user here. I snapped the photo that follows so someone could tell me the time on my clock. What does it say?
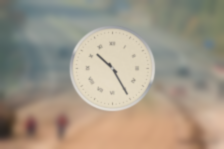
10:25
